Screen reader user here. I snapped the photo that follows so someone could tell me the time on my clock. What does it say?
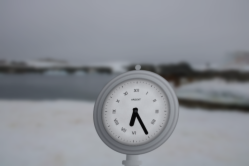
6:25
